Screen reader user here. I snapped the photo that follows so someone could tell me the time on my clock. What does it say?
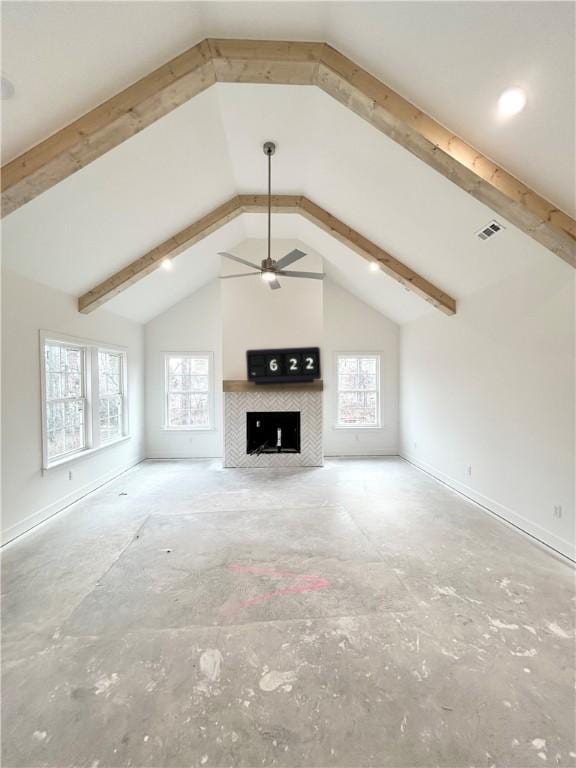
6:22
